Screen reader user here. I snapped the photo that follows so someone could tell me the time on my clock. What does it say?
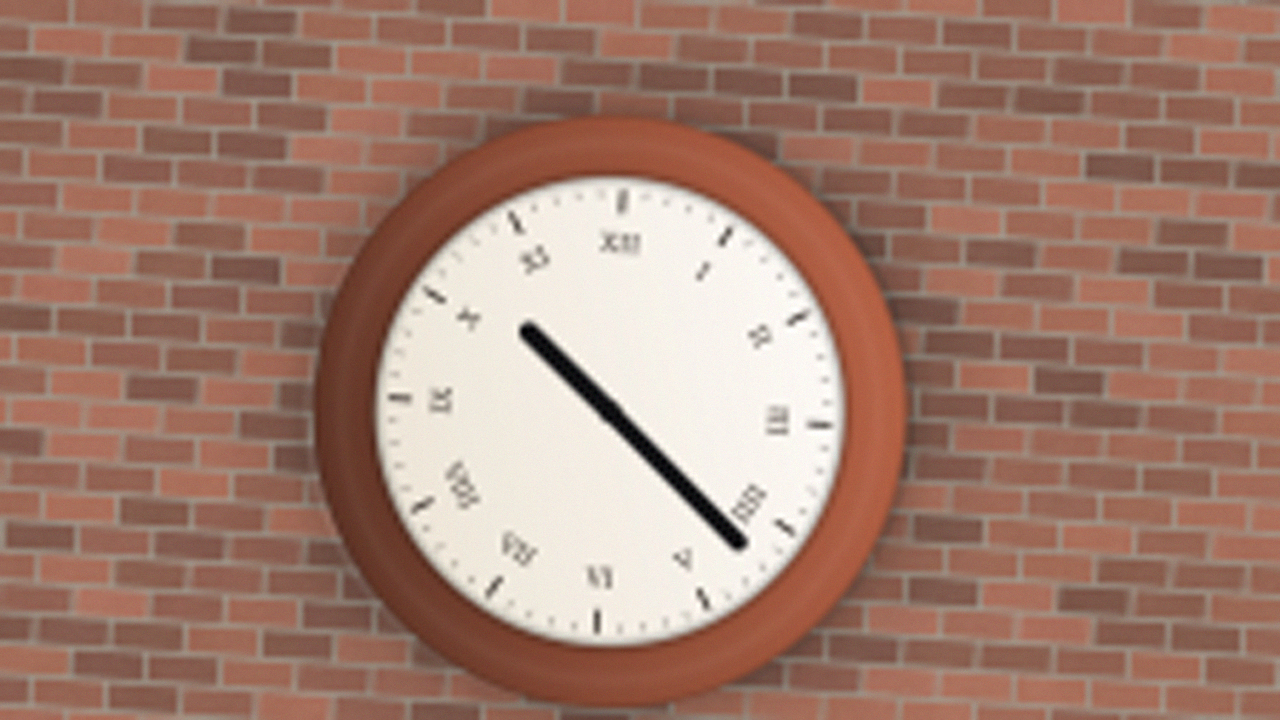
10:22
